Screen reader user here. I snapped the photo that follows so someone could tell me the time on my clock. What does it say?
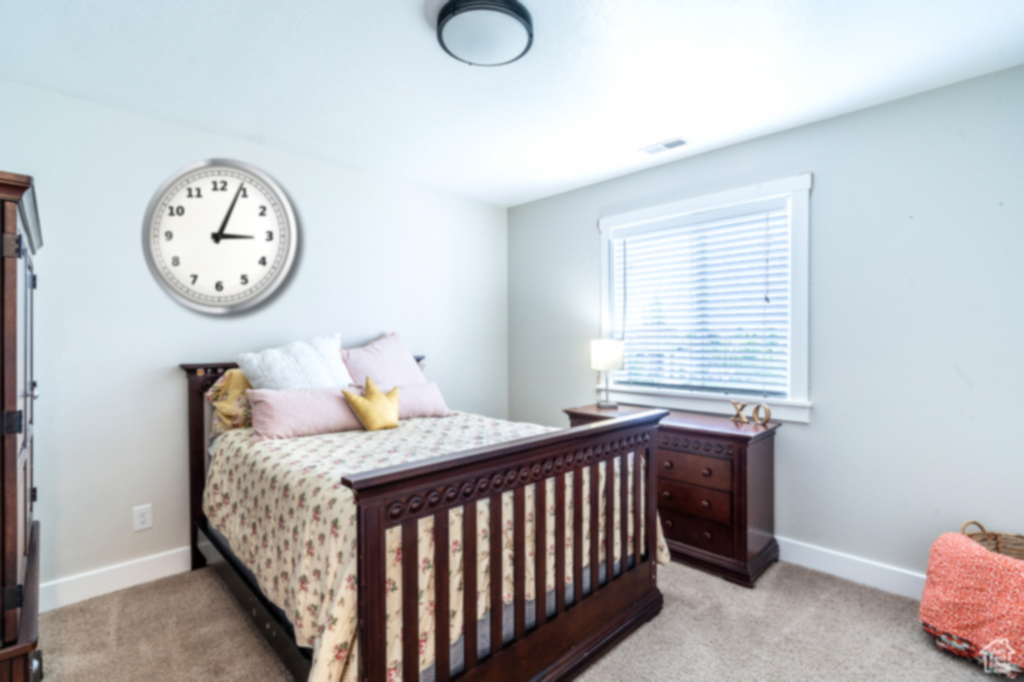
3:04
